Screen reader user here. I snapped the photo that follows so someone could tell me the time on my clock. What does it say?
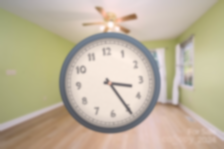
3:25
